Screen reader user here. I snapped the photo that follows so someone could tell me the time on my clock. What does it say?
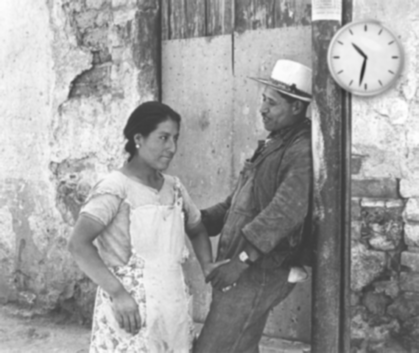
10:32
